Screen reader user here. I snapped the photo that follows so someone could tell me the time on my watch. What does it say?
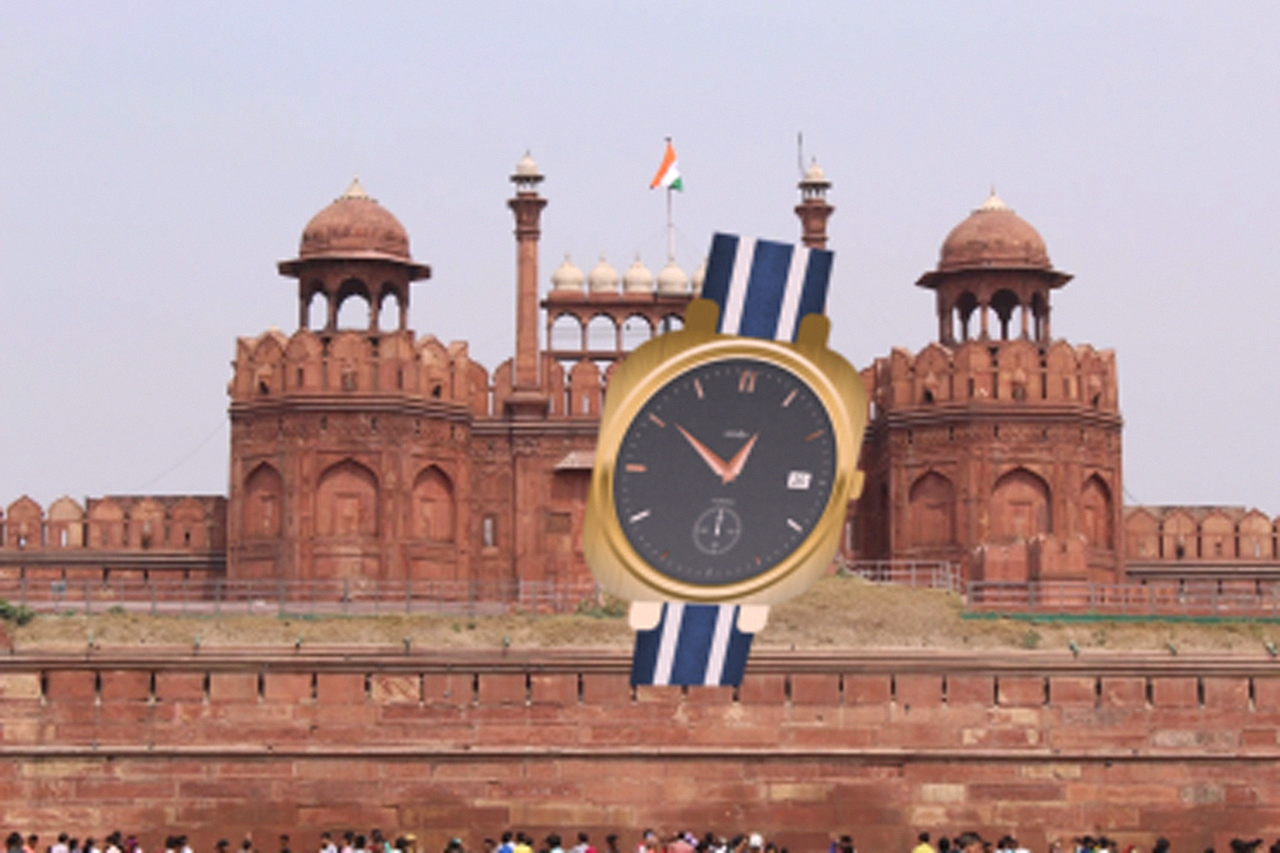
12:51
